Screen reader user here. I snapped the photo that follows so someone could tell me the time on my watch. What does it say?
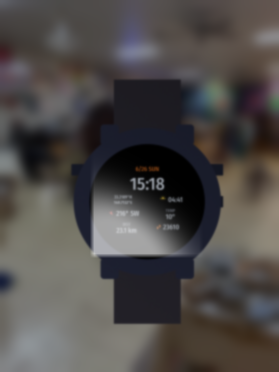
15:18
